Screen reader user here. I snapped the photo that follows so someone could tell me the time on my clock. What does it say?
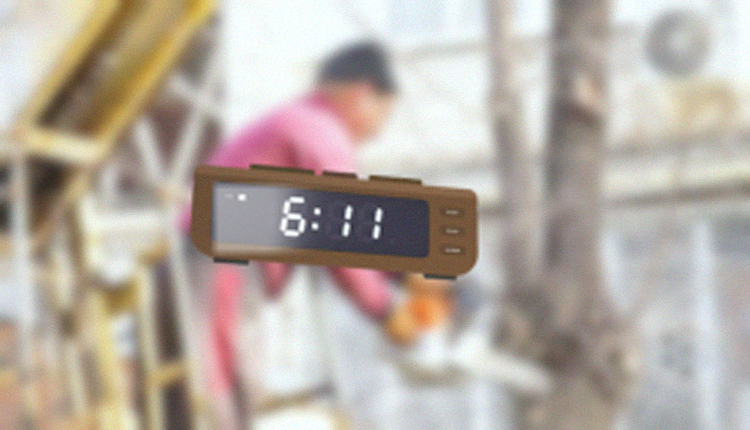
6:11
